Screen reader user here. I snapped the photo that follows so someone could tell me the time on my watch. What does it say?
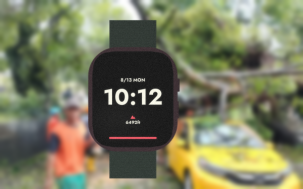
10:12
